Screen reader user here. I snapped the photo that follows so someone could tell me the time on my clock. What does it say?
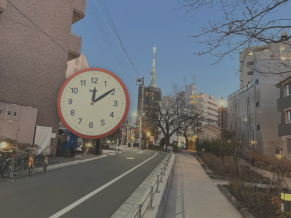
12:09
